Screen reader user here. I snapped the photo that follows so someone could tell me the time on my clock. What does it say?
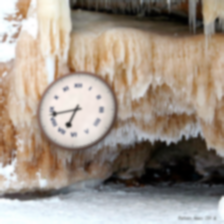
6:43
